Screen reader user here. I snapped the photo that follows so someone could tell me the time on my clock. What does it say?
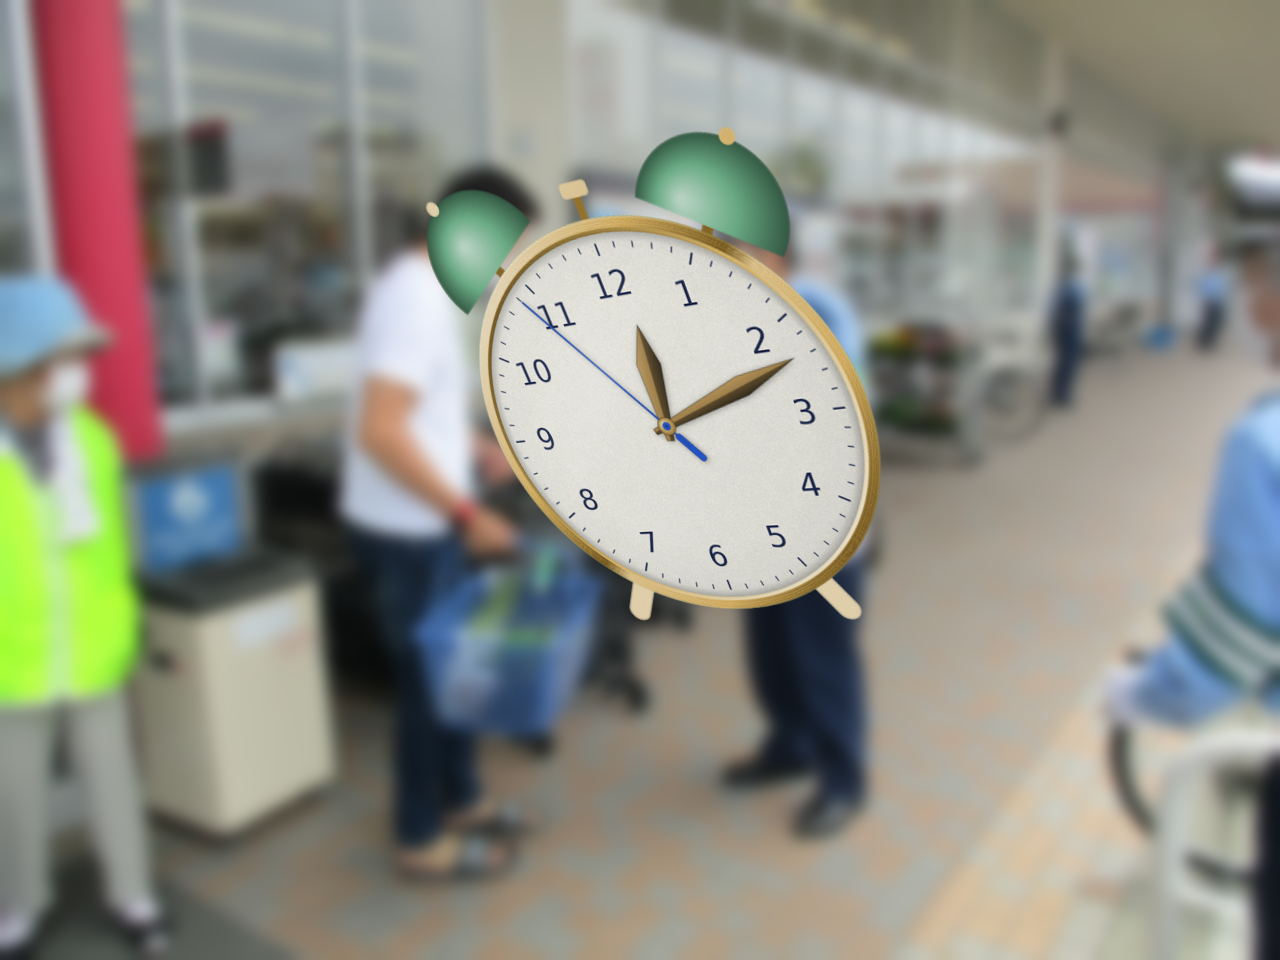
12:11:54
